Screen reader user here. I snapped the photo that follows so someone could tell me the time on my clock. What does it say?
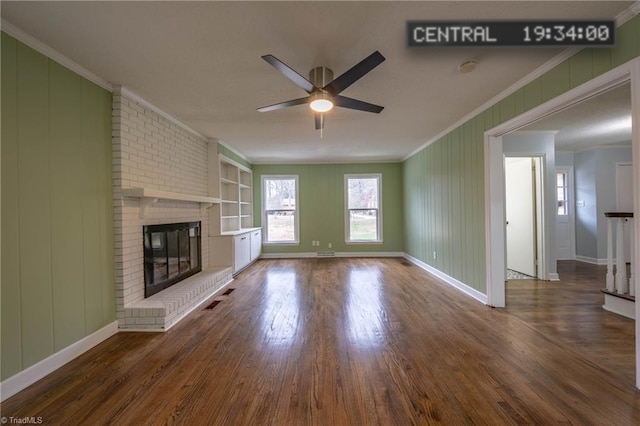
19:34:00
